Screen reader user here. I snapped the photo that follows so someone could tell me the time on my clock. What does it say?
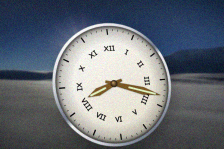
8:18
